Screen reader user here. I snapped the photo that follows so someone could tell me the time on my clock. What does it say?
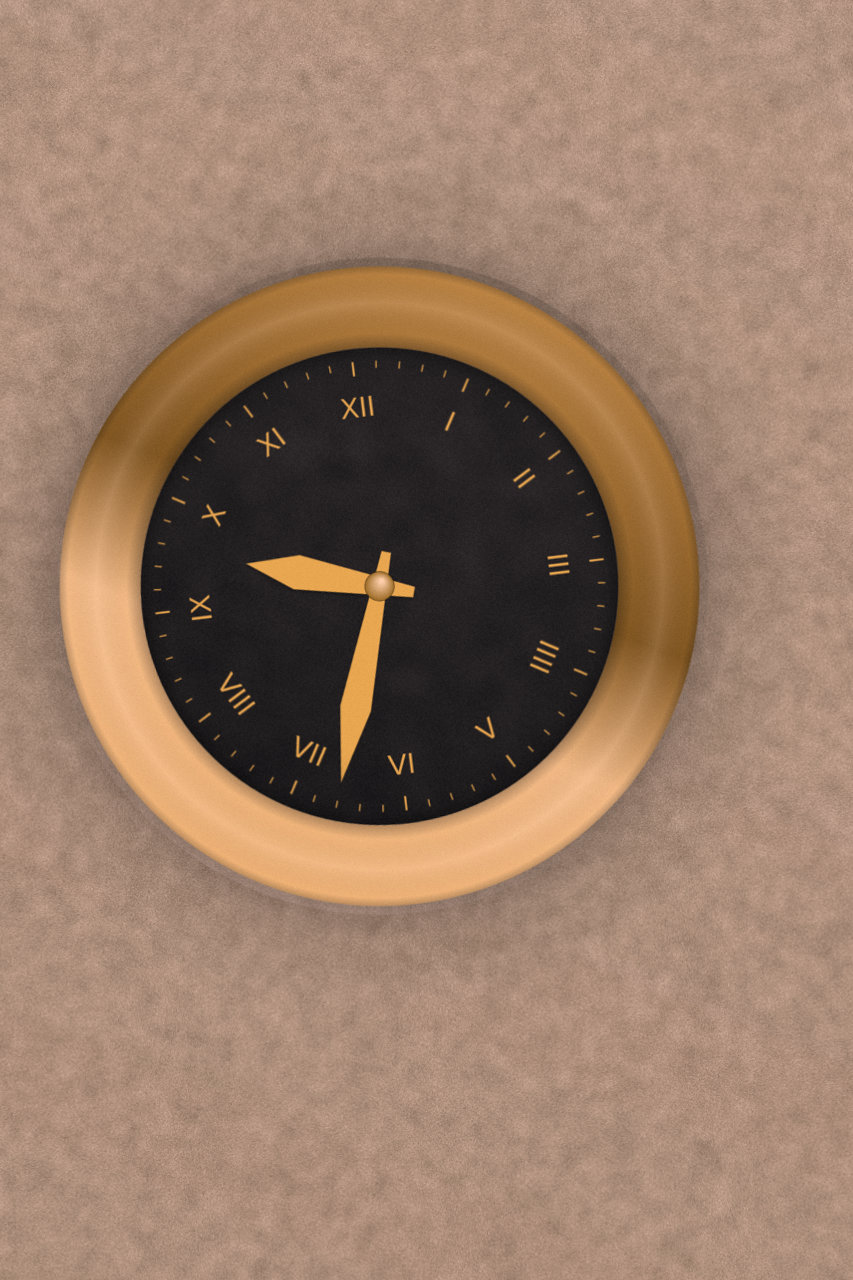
9:33
